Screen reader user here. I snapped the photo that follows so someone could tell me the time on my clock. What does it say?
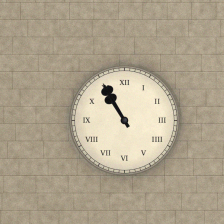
10:55
